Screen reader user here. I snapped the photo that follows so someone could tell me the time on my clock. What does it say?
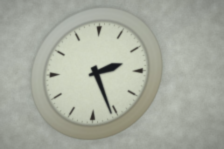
2:26
